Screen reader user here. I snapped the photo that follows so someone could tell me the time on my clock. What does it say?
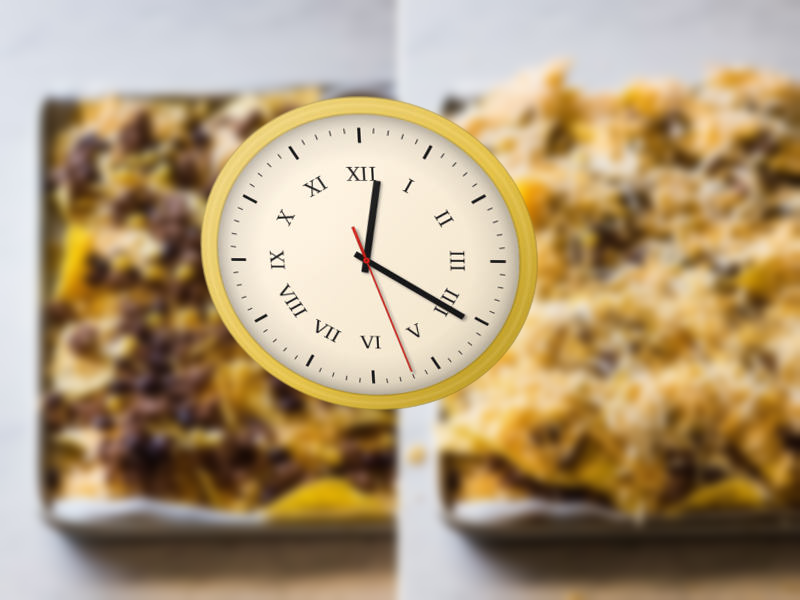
12:20:27
